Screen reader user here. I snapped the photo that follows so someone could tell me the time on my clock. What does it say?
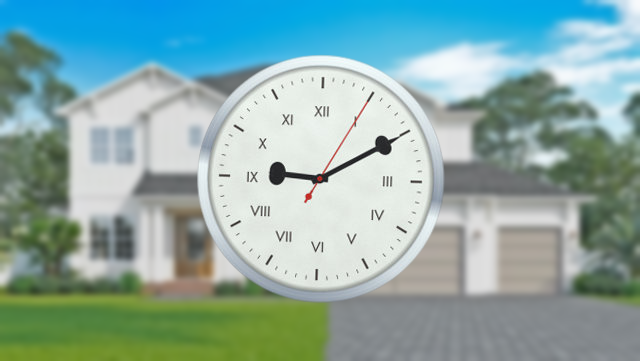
9:10:05
